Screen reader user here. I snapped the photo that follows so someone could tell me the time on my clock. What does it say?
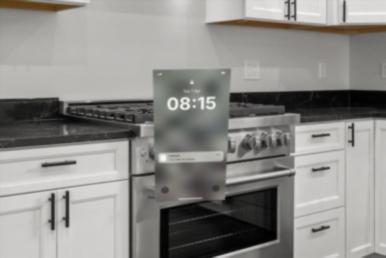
8:15
